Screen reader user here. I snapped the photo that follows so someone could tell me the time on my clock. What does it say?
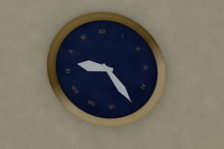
9:25
